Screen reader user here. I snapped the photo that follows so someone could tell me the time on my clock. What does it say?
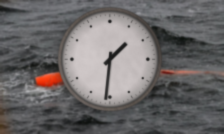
1:31
